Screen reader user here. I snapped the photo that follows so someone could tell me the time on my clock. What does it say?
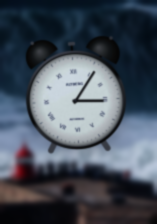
3:06
